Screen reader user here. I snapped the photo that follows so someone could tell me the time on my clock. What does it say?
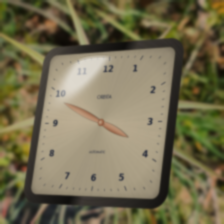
3:49
